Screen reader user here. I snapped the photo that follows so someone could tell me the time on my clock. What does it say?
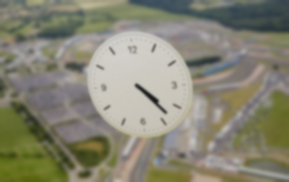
4:23
